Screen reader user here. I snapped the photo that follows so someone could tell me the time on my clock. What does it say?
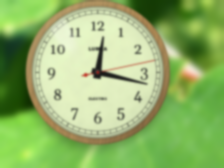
12:17:13
